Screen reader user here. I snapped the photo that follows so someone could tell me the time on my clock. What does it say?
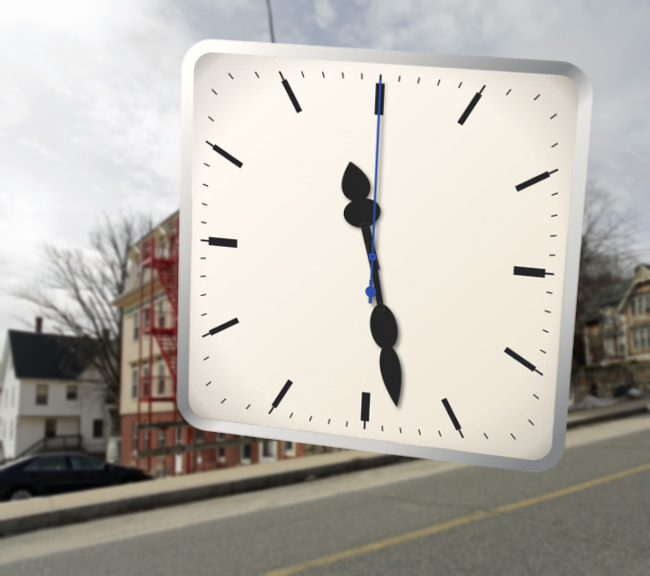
11:28:00
